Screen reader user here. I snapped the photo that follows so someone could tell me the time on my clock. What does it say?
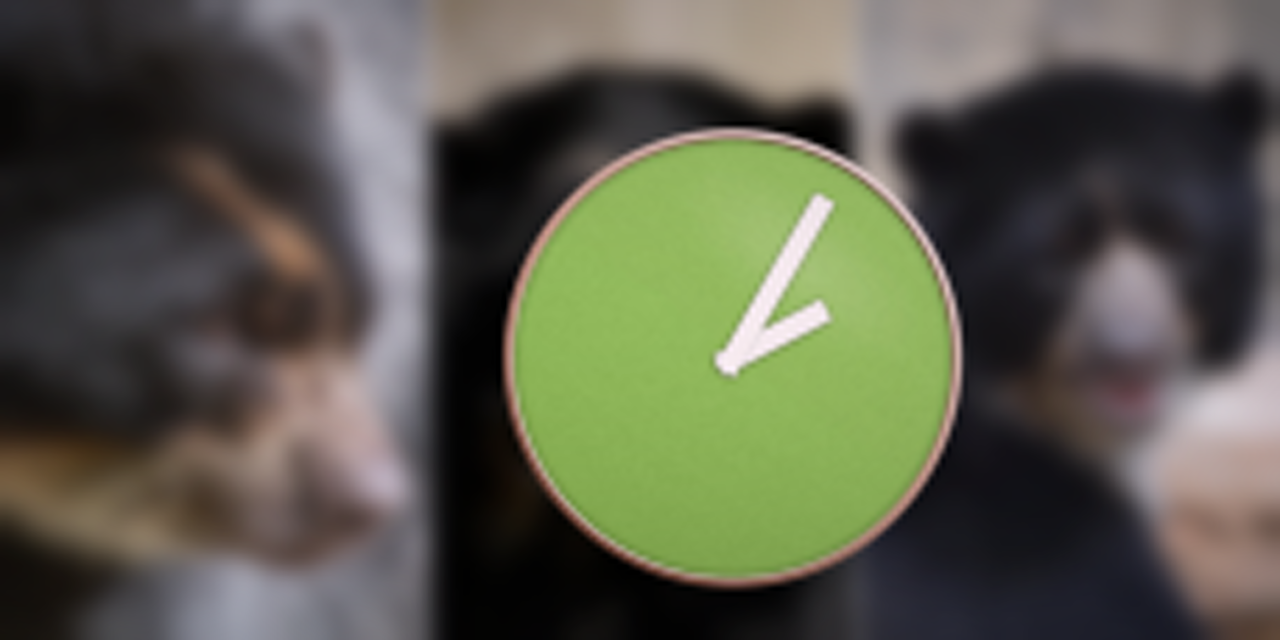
2:05
